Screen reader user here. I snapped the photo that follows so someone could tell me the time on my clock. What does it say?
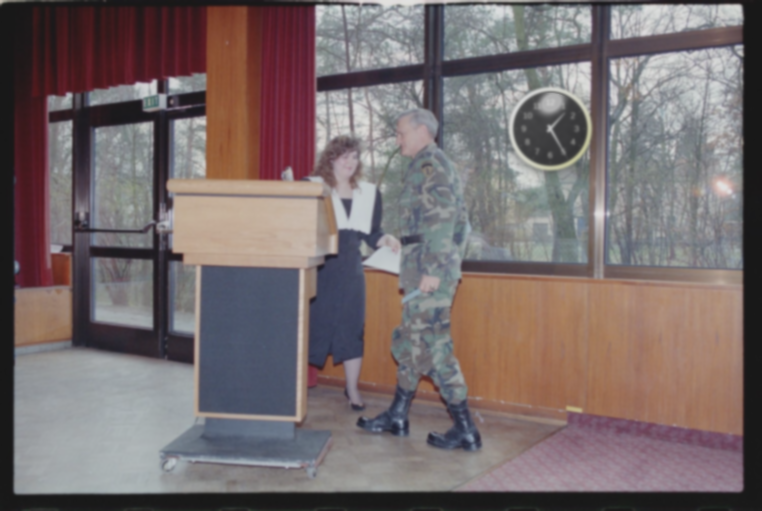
1:25
